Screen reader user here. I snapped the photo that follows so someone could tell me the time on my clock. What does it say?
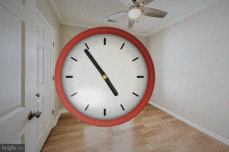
4:54
